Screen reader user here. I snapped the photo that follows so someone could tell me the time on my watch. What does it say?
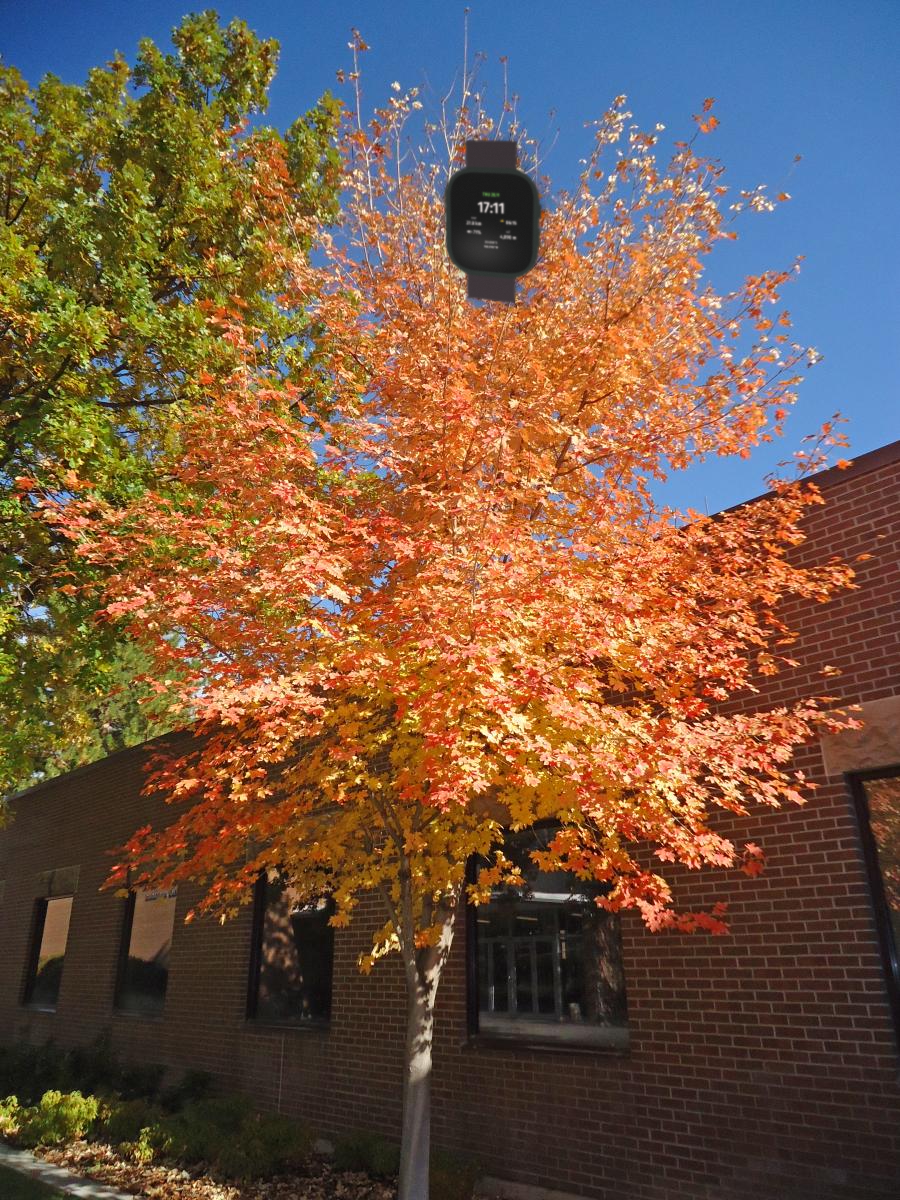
17:11
